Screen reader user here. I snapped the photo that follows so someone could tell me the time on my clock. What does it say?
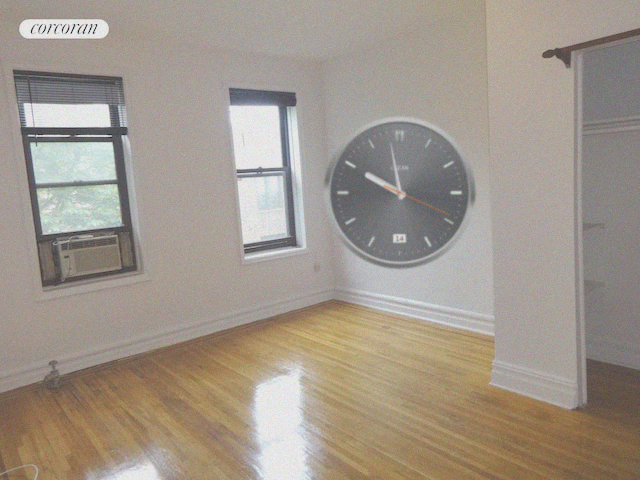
9:58:19
